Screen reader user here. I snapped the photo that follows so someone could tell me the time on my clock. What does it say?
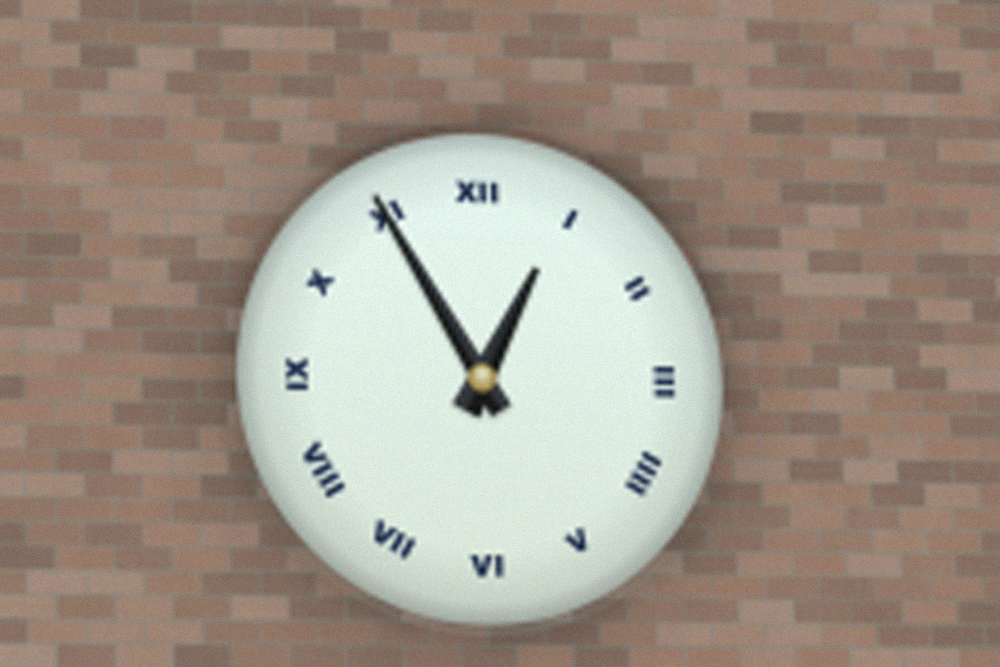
12:55
